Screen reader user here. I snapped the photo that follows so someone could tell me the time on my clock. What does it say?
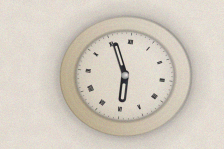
5:56
